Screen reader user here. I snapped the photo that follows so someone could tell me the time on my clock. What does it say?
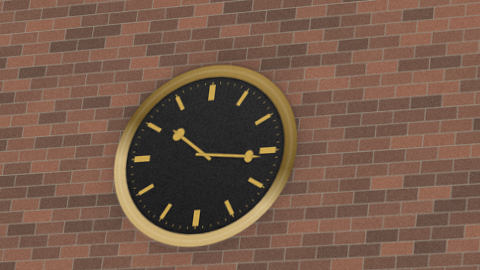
10:16
